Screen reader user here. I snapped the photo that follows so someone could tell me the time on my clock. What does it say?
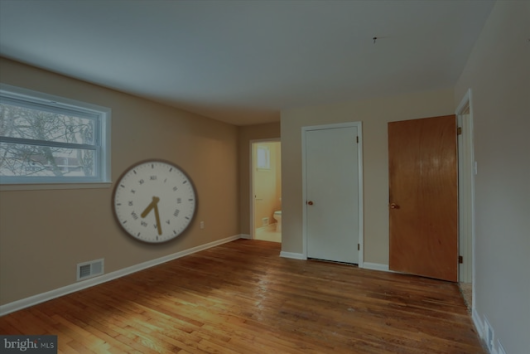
7:29
